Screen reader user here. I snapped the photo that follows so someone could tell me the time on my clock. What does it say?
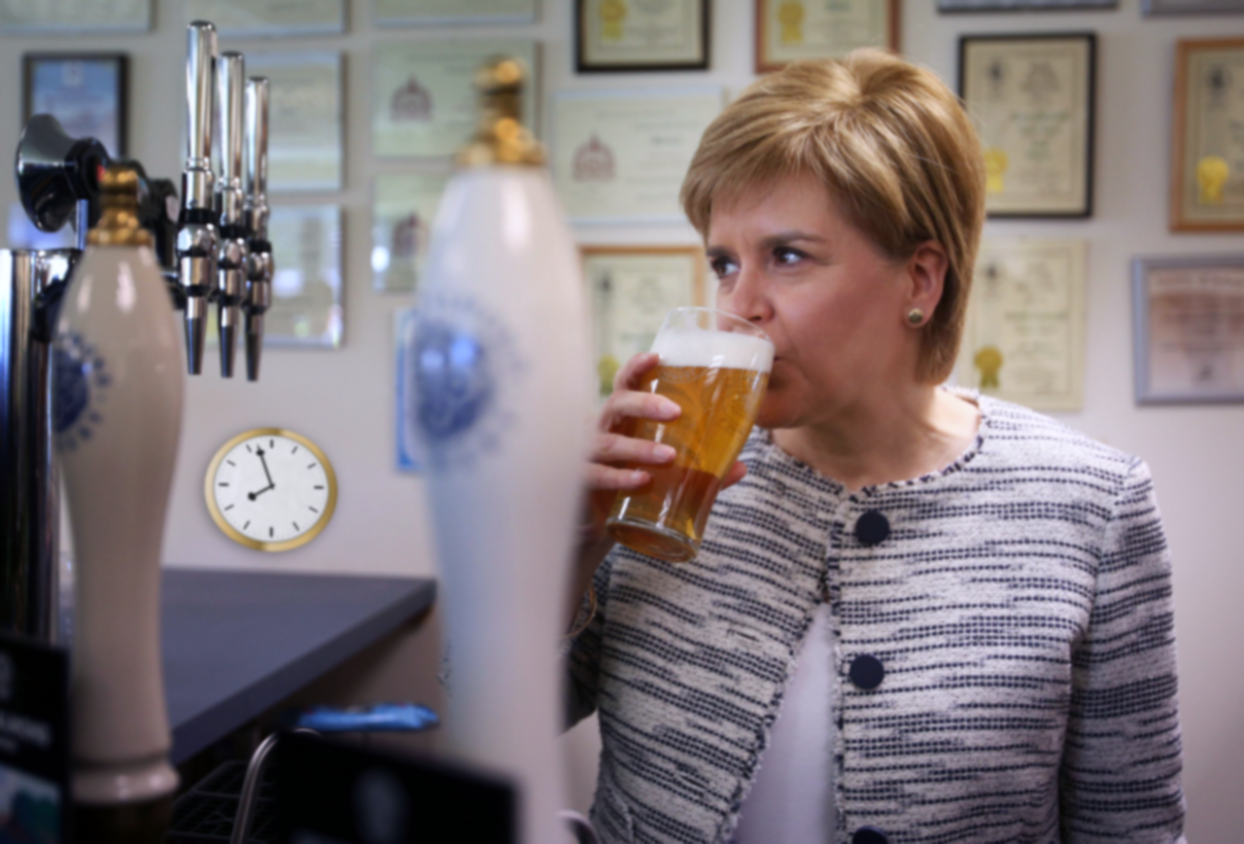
7:57
